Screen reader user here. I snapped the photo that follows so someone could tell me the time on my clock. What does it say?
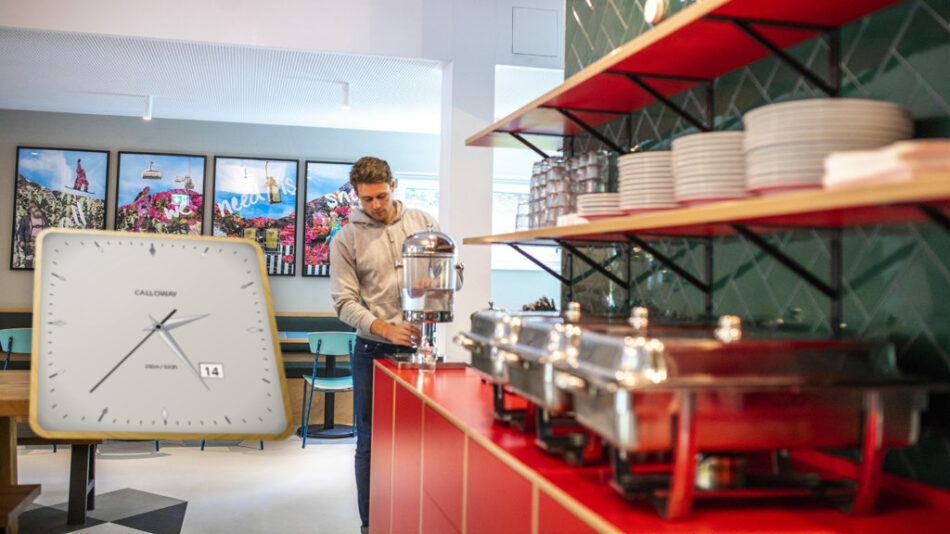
2:24:37
